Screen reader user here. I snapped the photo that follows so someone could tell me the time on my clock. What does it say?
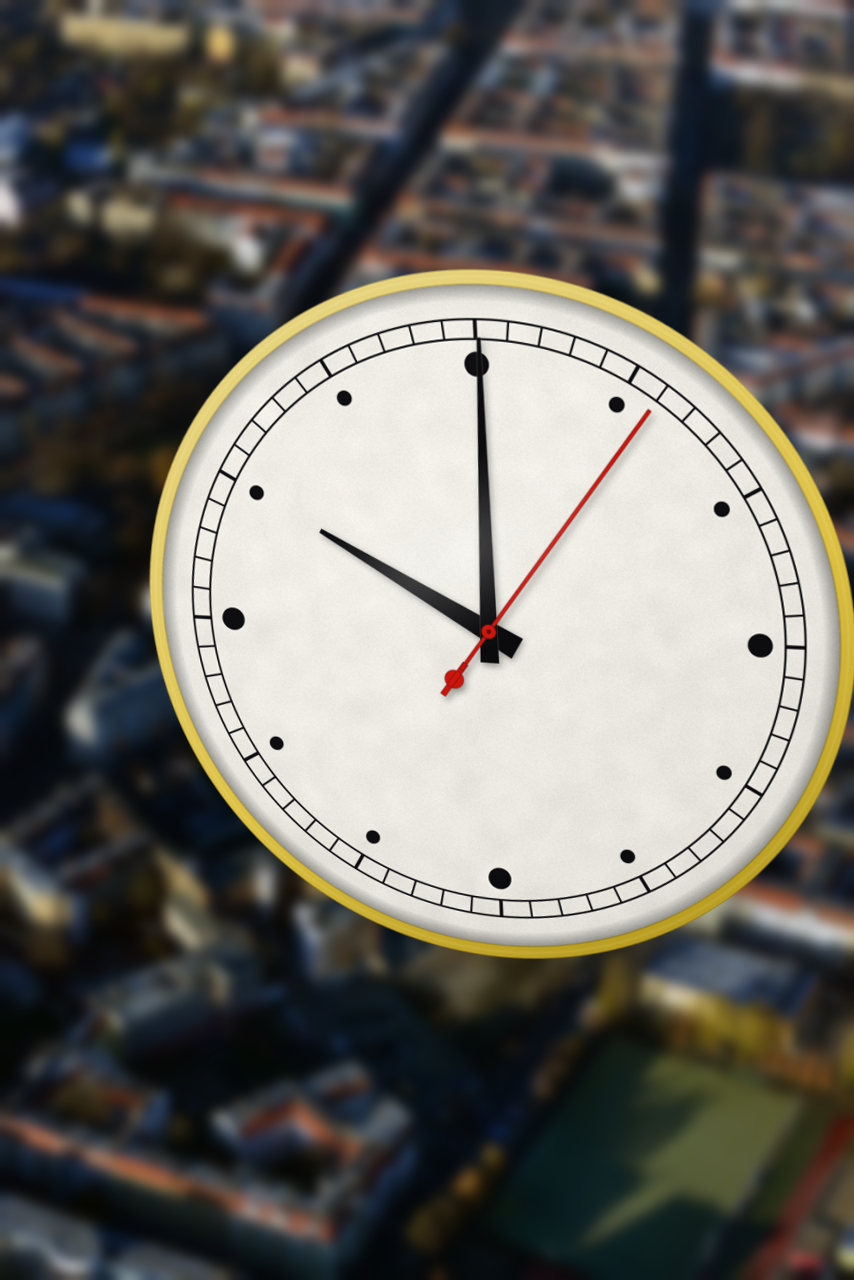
10:00:06
